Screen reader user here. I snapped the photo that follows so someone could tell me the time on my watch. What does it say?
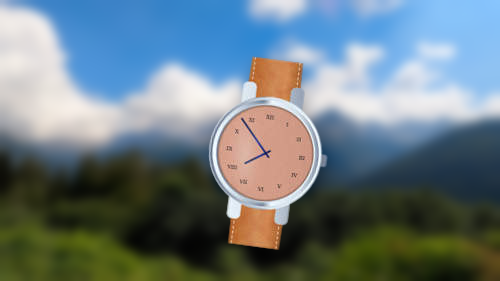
7:53
